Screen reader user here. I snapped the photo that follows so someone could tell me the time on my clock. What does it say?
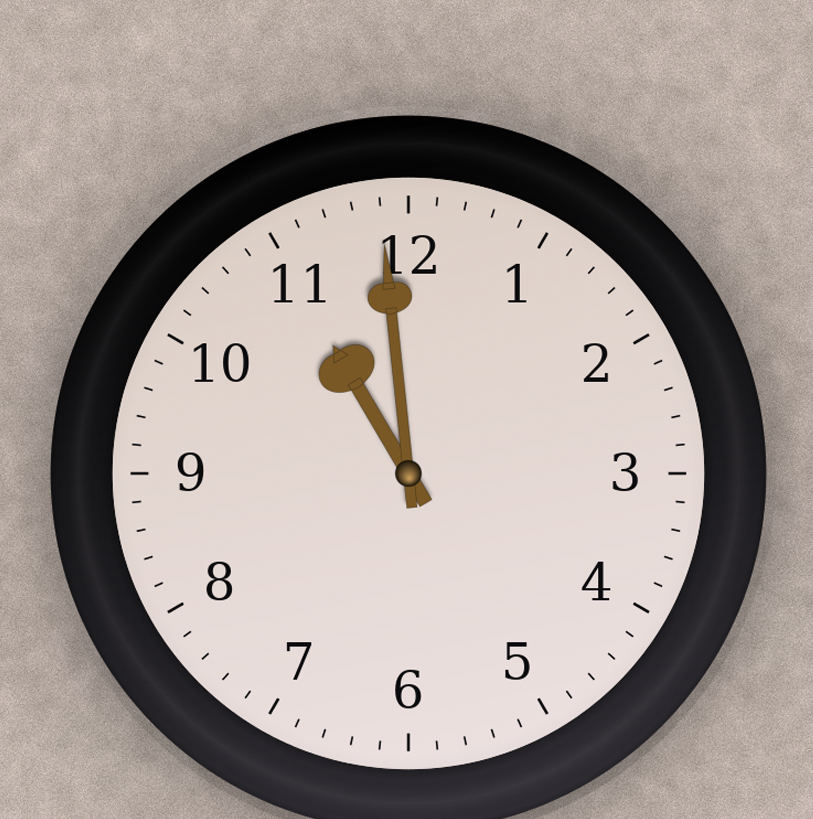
10:59
